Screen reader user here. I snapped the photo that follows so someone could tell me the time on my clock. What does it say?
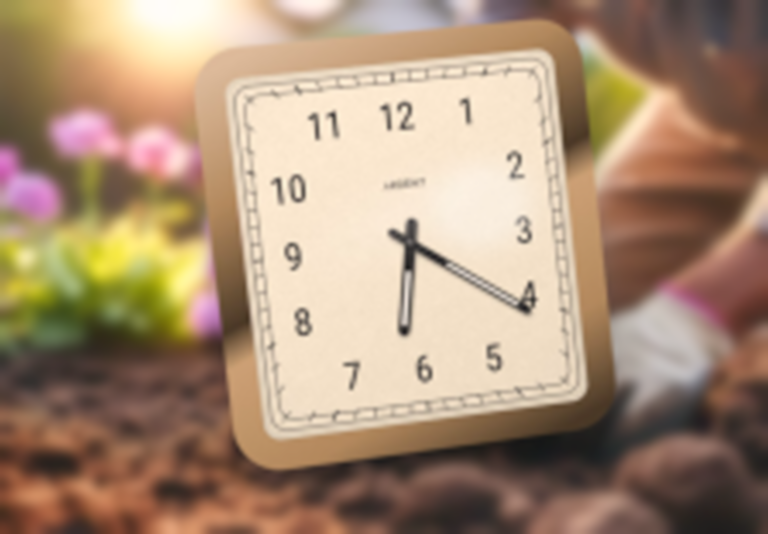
6:21
